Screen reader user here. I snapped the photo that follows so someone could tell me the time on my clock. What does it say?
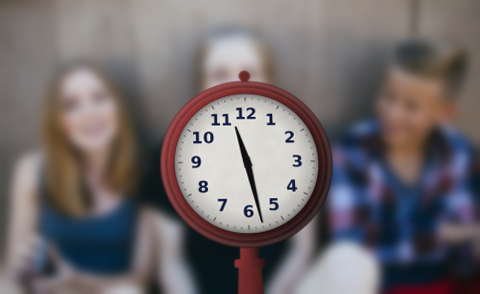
11:28
